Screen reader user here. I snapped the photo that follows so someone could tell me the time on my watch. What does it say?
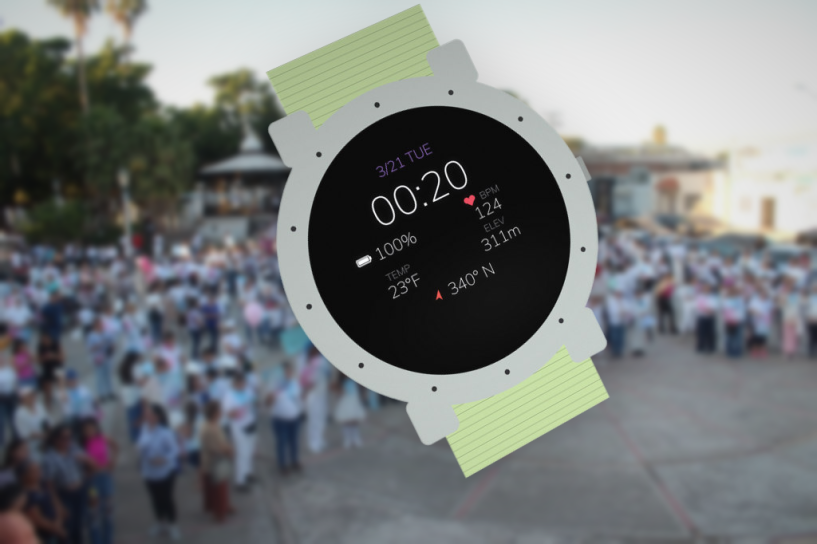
0:20
